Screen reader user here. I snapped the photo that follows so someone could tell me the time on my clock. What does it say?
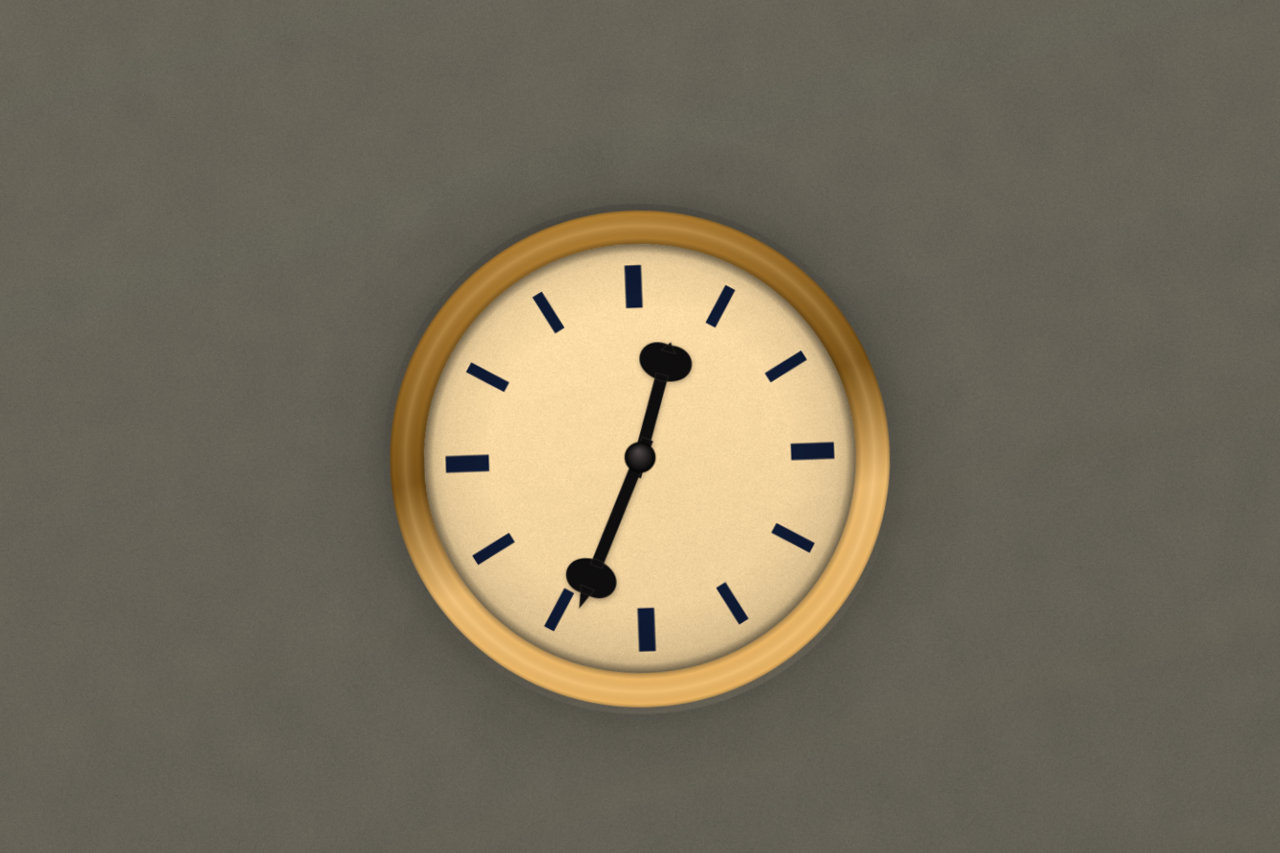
12:34
